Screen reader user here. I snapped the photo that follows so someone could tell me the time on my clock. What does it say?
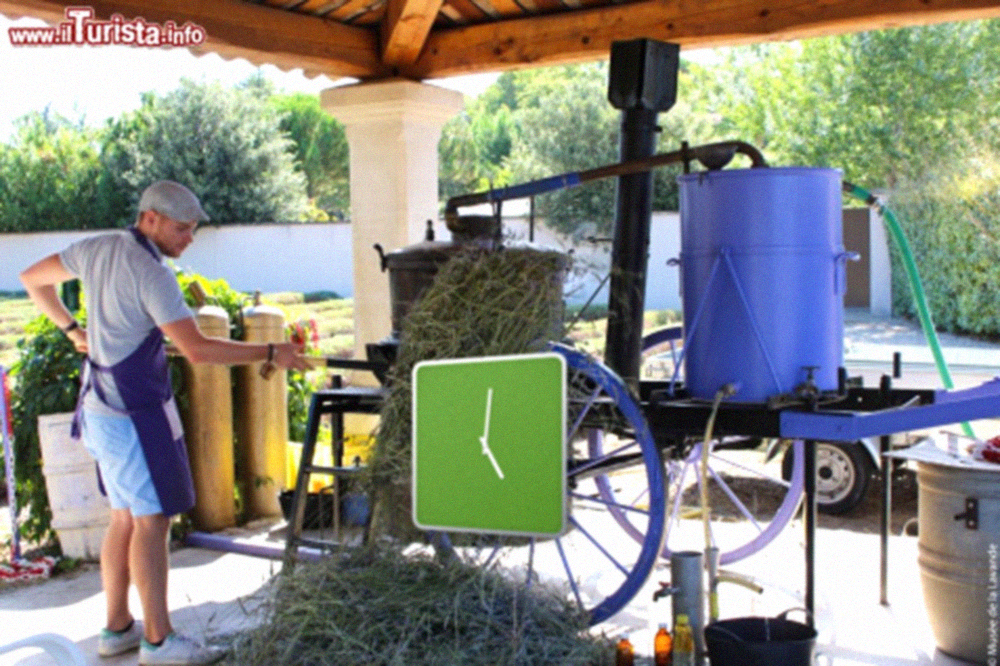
5:01
